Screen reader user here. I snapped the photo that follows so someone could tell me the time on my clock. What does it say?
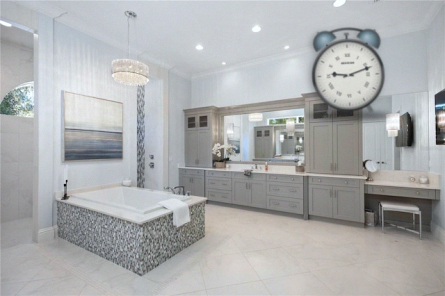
9:12
